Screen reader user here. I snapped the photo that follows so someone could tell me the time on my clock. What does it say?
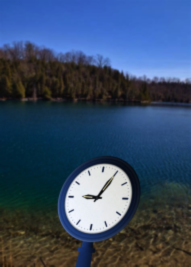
9:05
